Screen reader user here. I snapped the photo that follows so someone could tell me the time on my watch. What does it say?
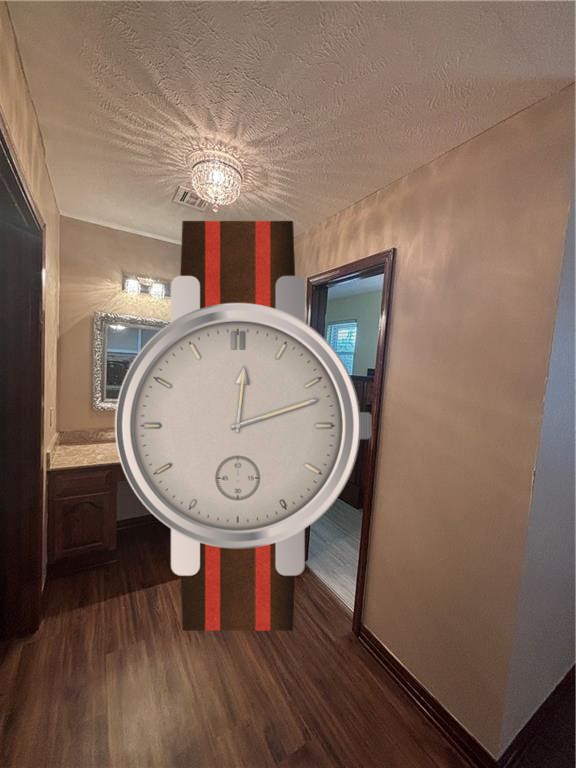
12:12
